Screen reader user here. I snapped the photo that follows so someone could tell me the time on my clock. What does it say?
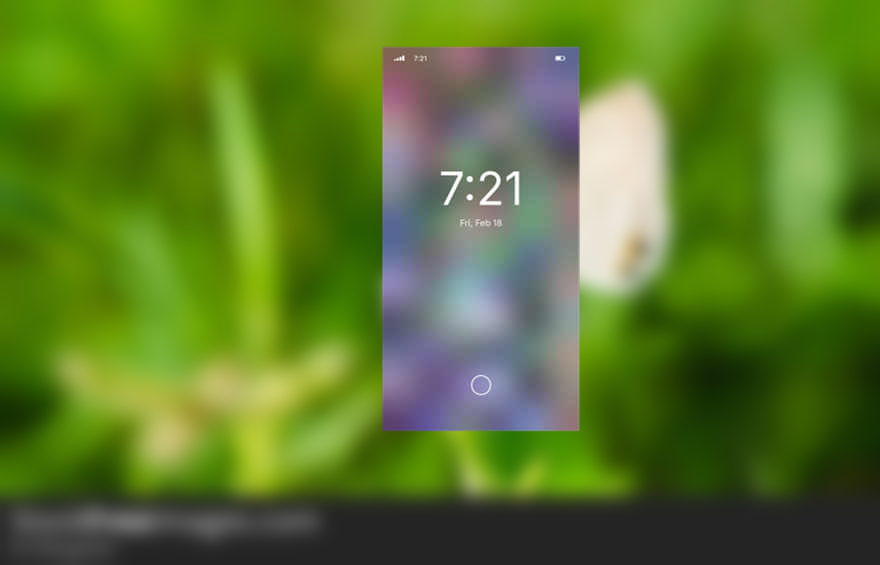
7:21
